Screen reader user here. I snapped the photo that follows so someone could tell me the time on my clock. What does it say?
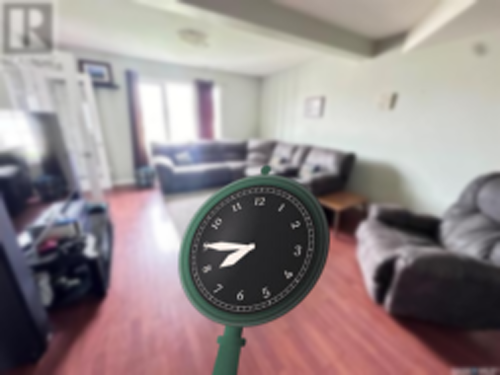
7:45
